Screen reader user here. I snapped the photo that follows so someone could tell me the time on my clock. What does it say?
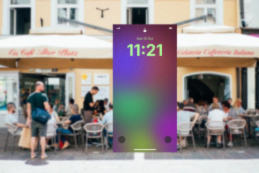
11:21
